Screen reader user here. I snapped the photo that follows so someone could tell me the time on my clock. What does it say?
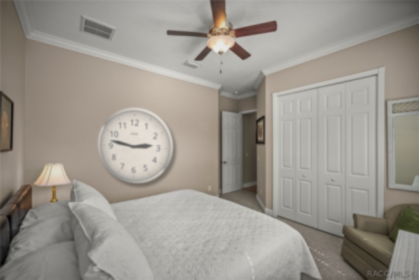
2:47
